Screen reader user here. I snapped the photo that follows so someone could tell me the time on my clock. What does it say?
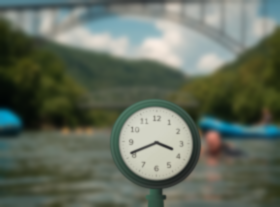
3:41
